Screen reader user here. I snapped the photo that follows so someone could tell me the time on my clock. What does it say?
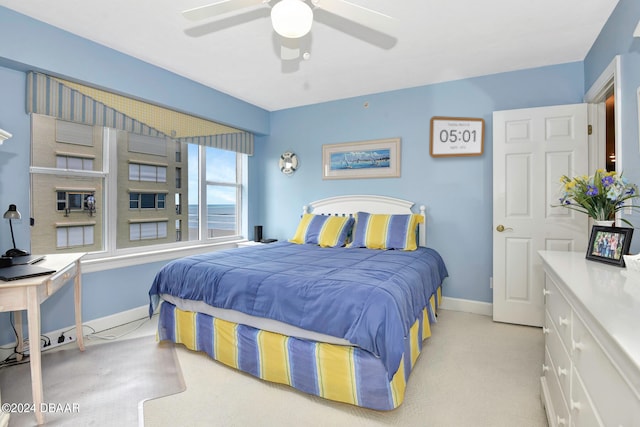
5:01
